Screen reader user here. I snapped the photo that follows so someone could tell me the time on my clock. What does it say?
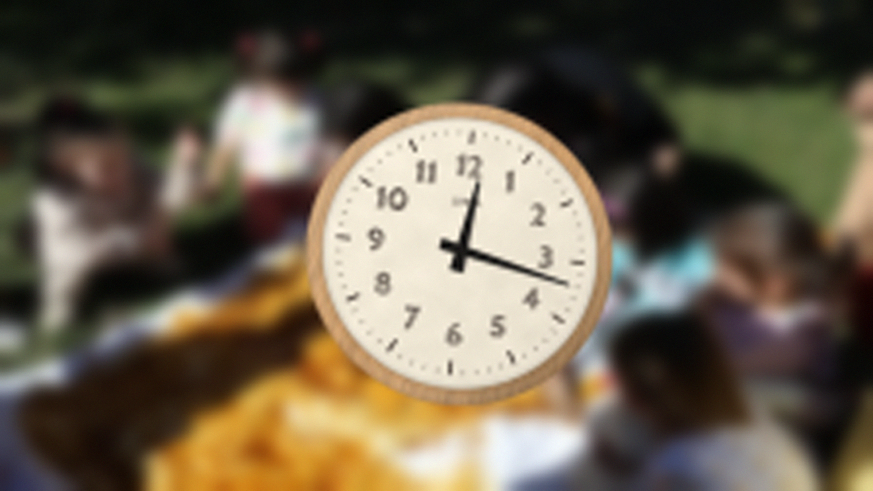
12:17
